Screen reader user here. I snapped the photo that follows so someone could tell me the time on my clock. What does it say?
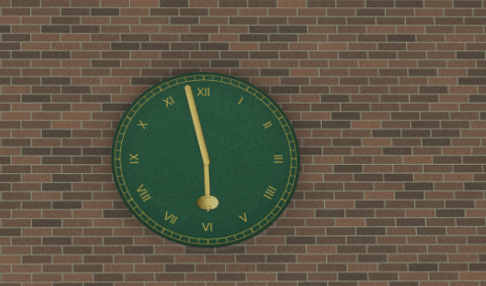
5:58
